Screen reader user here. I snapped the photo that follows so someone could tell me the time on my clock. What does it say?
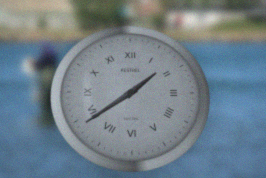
1:39
